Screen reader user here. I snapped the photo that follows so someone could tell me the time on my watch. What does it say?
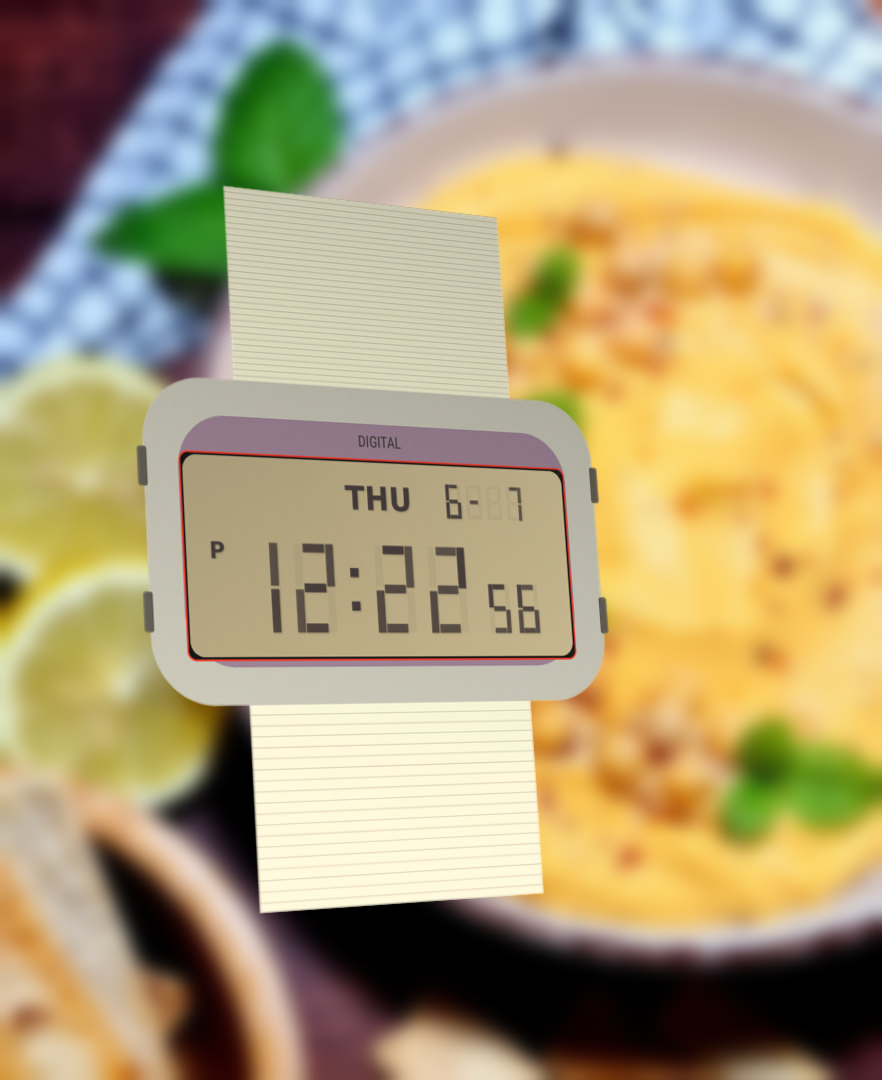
12:22:56
